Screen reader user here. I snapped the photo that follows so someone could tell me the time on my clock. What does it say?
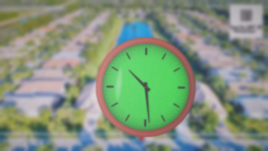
10:29
